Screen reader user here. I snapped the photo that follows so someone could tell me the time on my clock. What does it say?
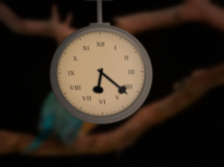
6:22
